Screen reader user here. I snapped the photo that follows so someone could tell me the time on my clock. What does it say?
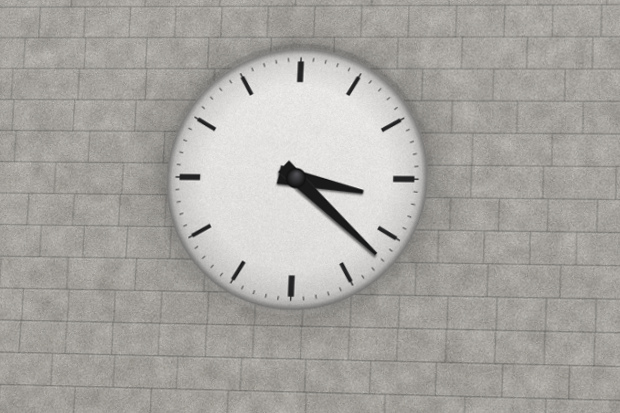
3:22
